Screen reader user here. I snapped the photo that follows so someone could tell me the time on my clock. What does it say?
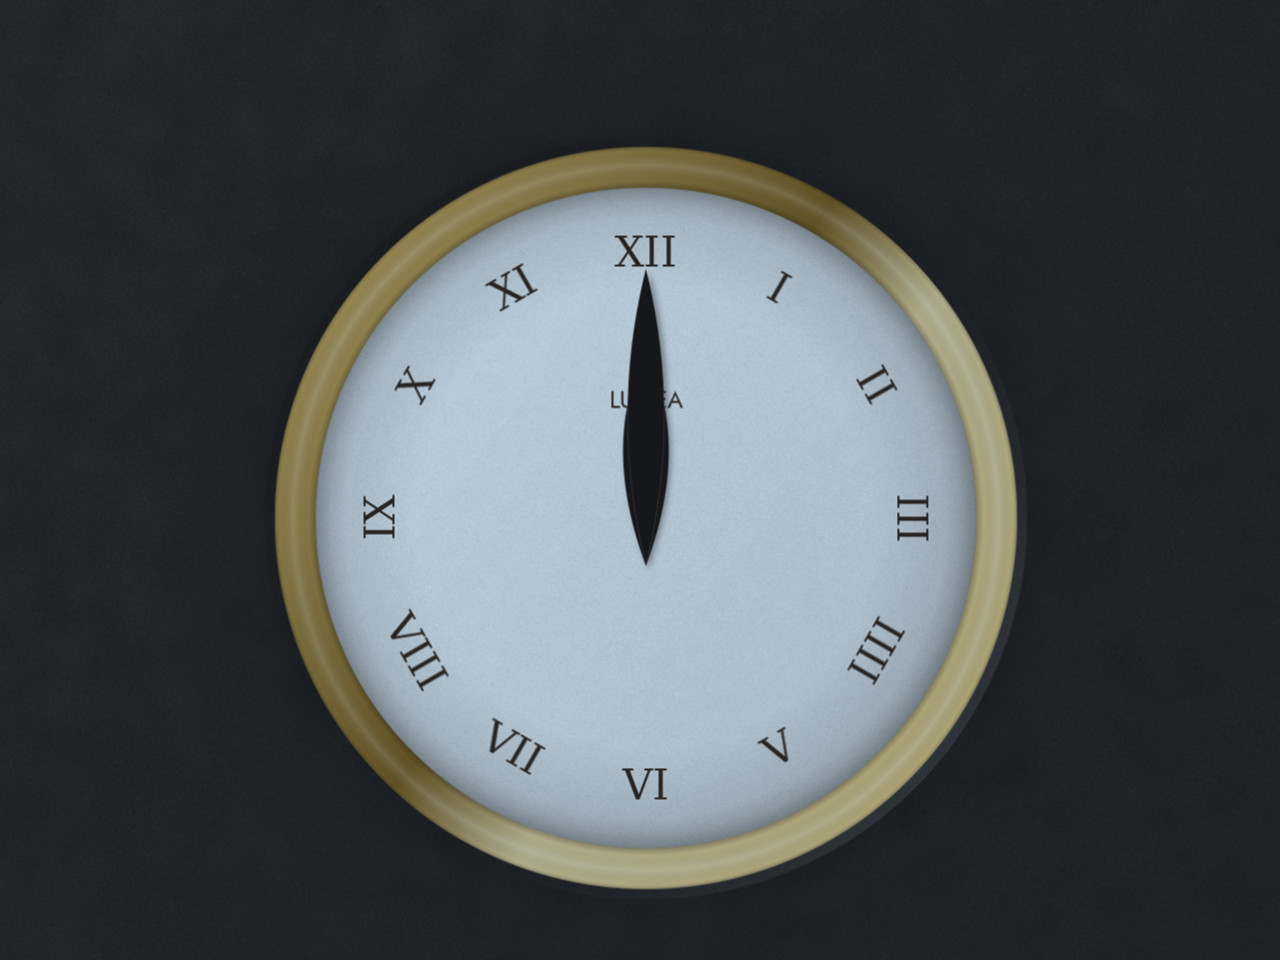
12:00
